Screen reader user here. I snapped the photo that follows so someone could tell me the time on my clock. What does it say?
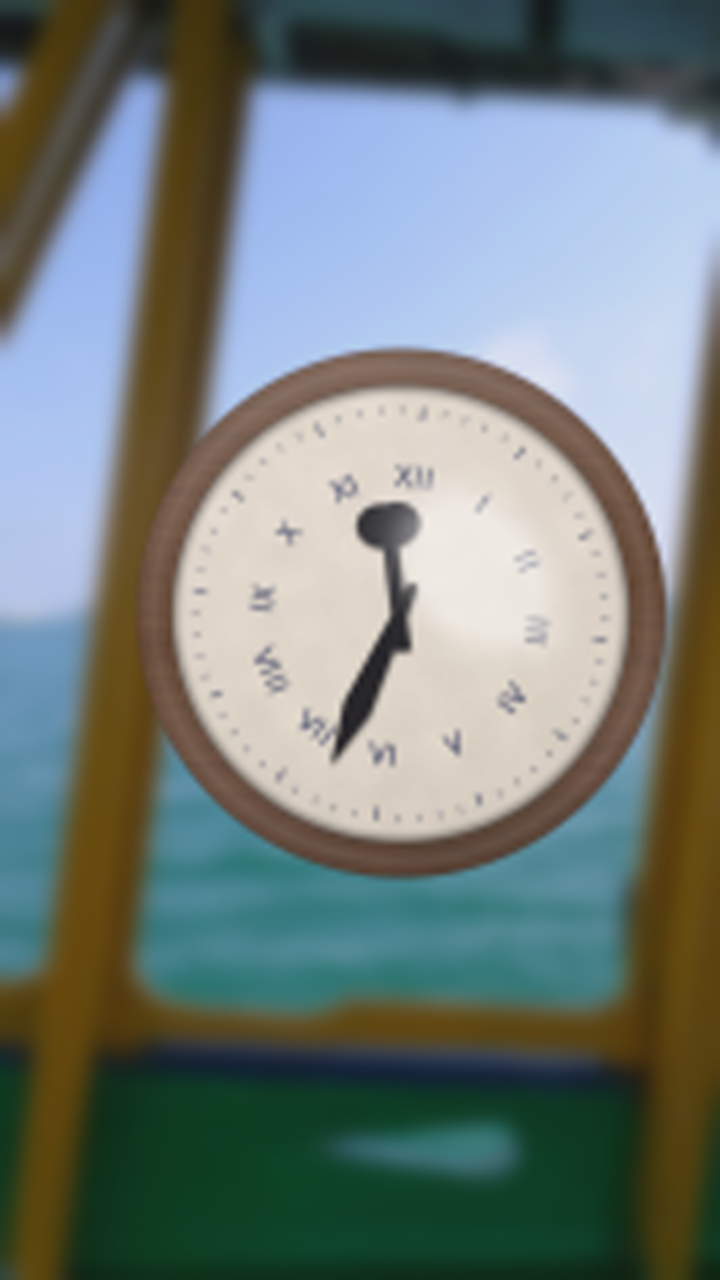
11:33
